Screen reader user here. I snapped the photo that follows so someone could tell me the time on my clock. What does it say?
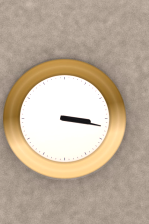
3:17
